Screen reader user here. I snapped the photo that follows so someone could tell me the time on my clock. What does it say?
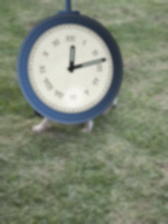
12:13
